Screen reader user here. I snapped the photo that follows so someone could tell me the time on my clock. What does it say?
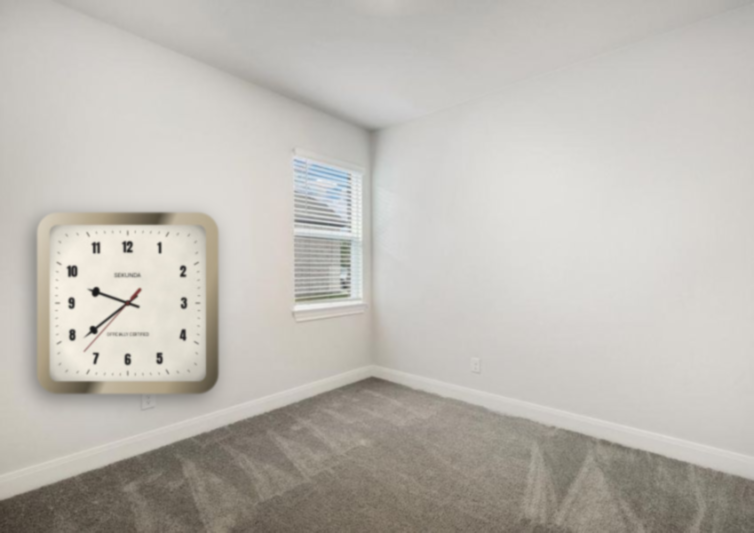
9:38:37
